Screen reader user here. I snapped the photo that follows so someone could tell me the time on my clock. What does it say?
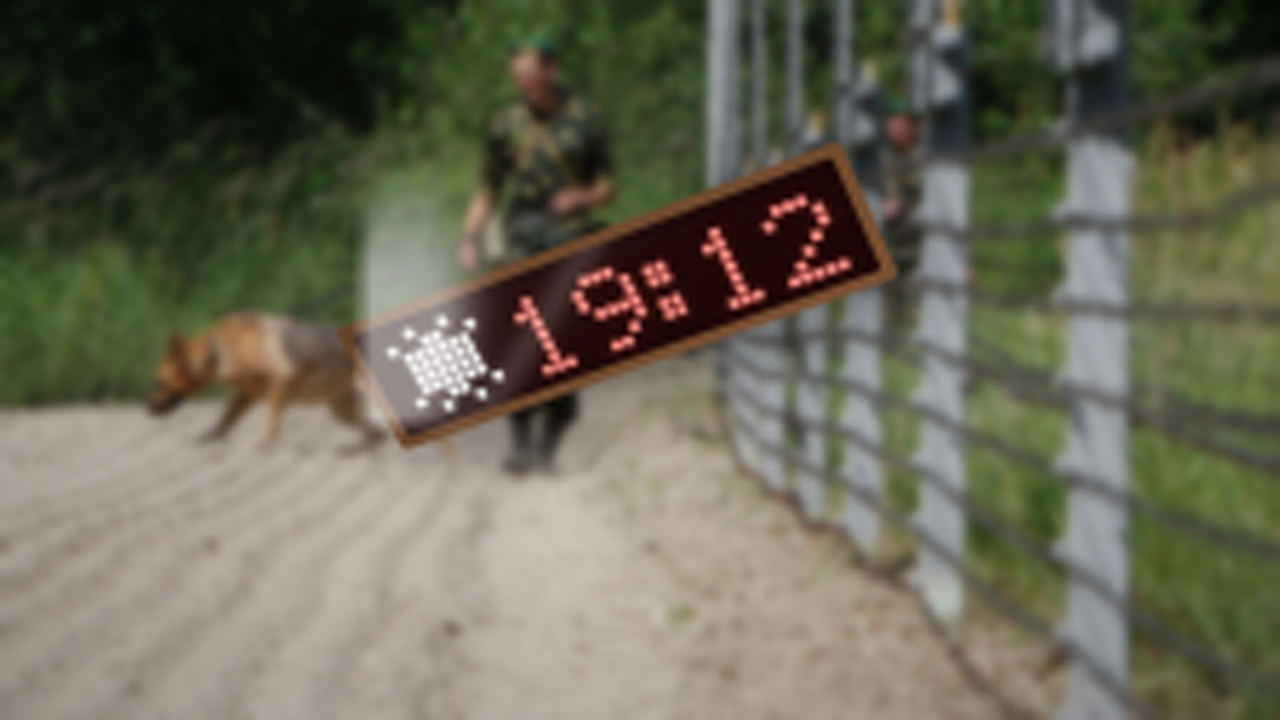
19:12
